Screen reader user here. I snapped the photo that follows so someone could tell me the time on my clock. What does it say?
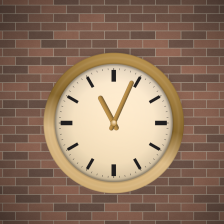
11:04
